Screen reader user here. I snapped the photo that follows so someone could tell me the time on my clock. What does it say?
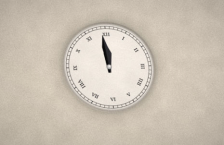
11:59
